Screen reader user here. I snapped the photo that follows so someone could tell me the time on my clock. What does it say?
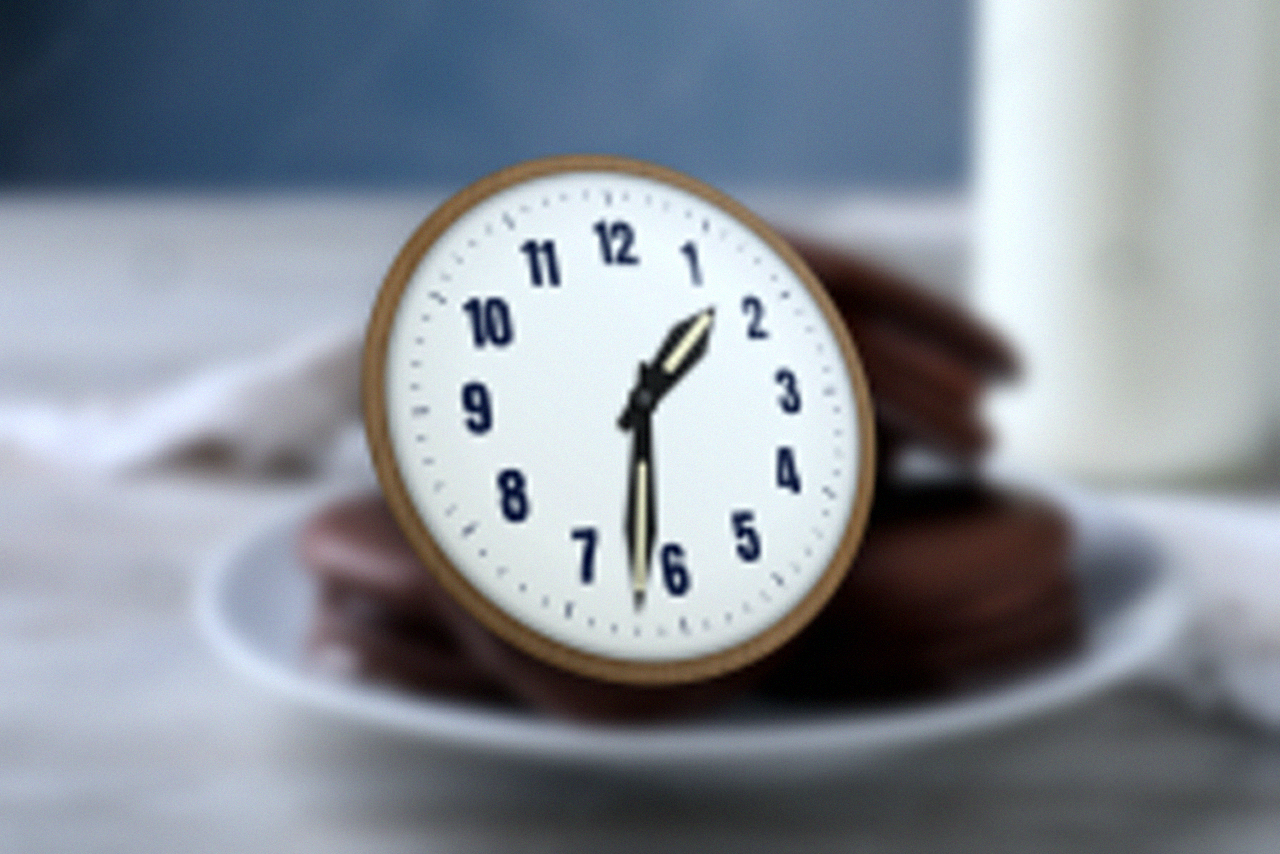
1:32
